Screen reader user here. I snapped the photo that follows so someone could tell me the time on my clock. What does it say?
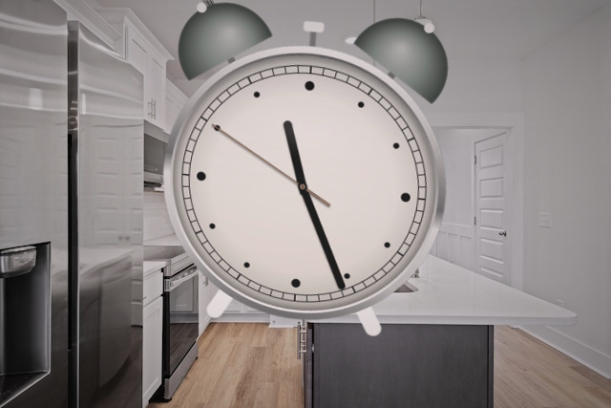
11:25:50
